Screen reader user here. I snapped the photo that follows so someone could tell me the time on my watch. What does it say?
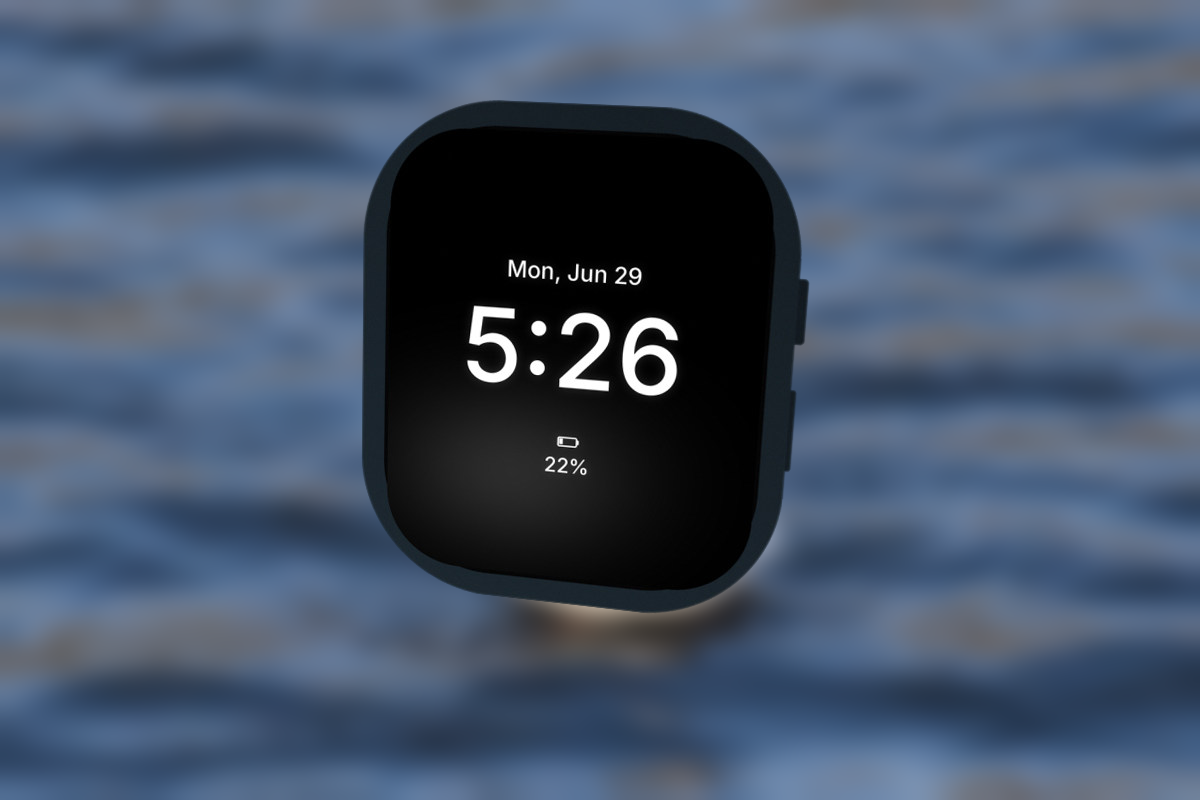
5:26
